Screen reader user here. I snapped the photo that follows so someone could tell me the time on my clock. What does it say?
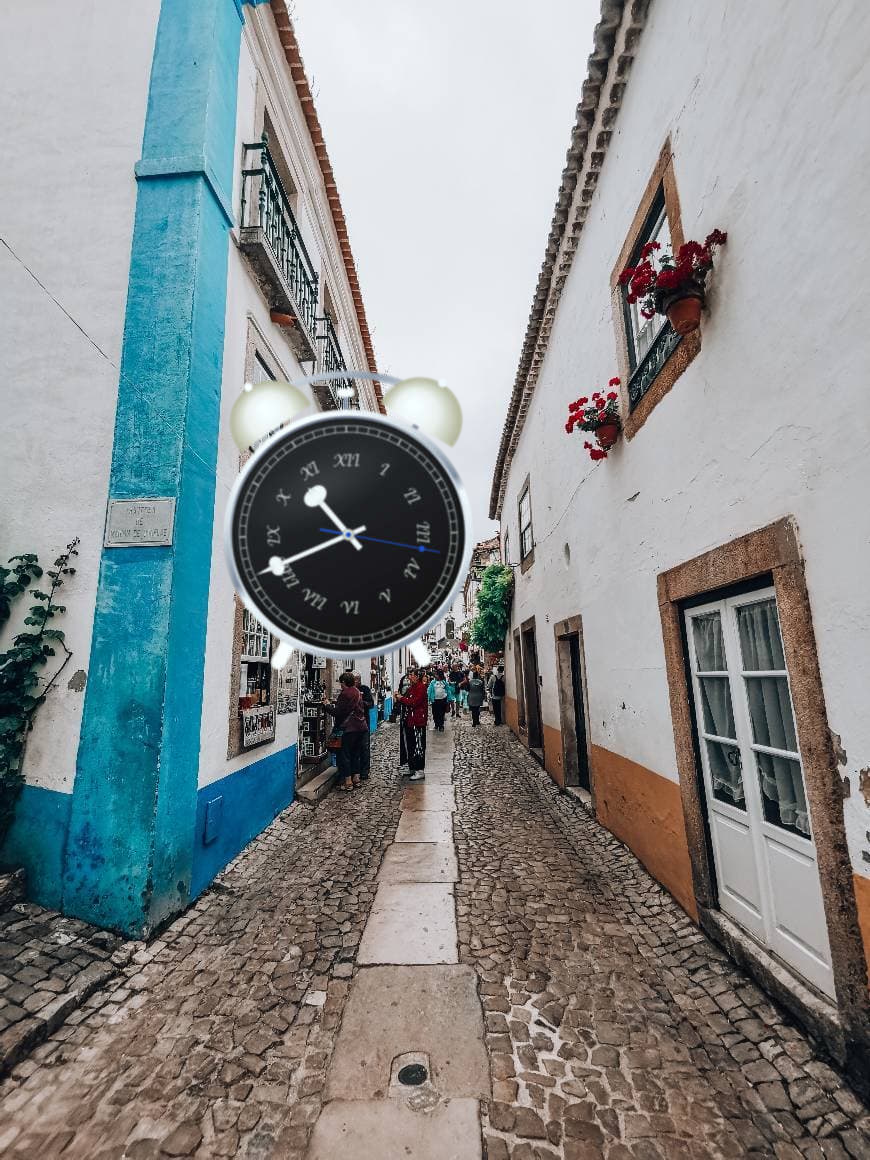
10:41:17
